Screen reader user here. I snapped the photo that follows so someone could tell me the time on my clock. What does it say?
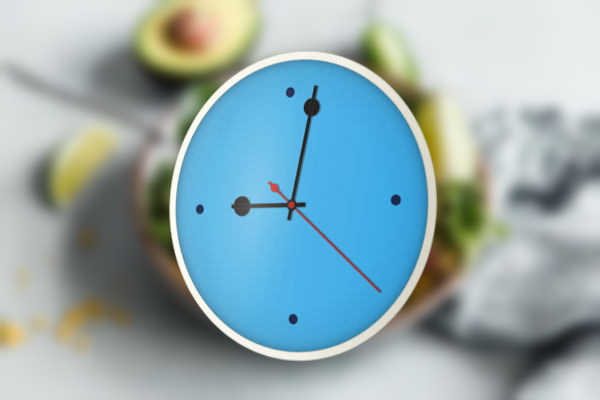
9:02:22
